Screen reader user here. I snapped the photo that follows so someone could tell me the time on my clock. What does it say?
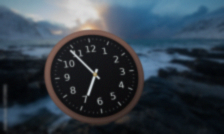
6:54
